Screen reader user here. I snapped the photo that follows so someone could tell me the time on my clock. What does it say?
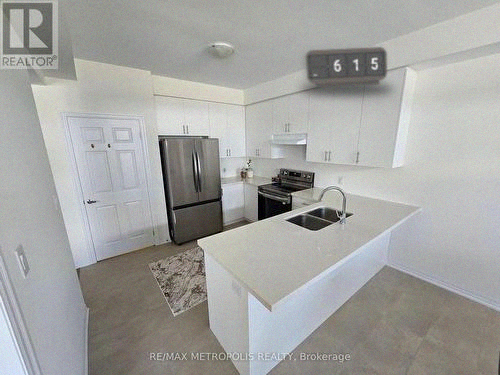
6:15
